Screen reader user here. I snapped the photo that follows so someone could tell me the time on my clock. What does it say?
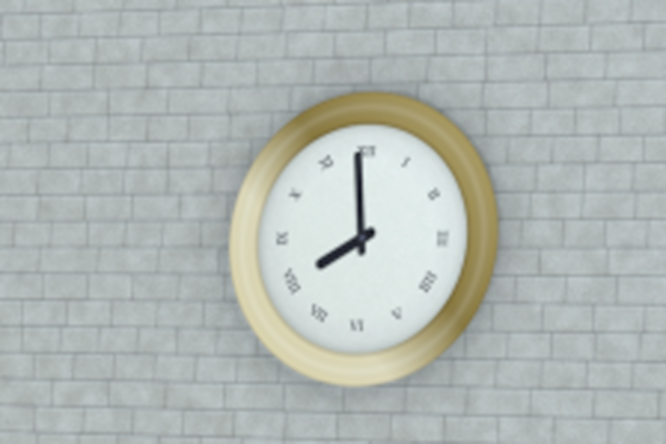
7:59
